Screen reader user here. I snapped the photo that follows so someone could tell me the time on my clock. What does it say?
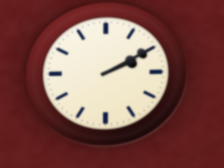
2:10
